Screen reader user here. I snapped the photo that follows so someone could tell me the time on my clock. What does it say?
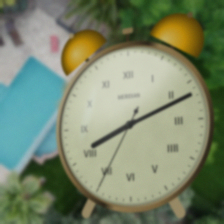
8:11:35
